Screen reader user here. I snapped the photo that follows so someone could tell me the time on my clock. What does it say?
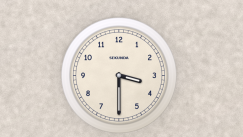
3:30
